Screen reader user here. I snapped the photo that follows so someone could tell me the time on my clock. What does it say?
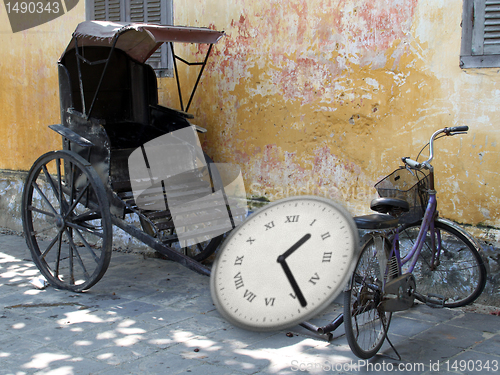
1:24
